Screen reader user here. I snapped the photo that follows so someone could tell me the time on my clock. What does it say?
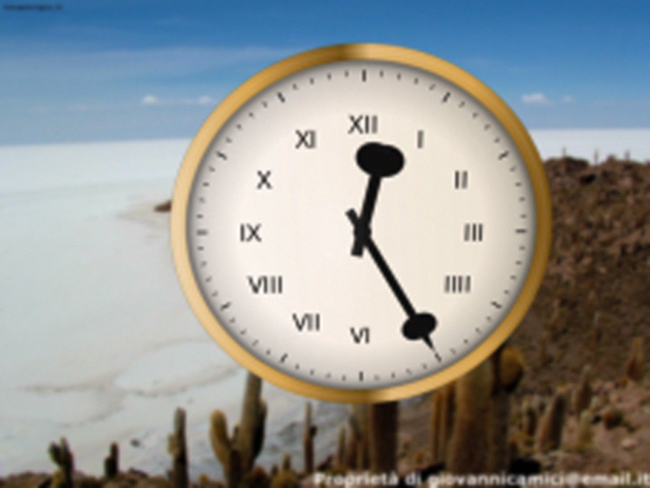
12:25
